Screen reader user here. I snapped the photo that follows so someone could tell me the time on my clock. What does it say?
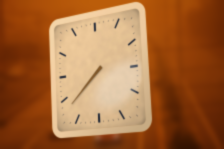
7:38
